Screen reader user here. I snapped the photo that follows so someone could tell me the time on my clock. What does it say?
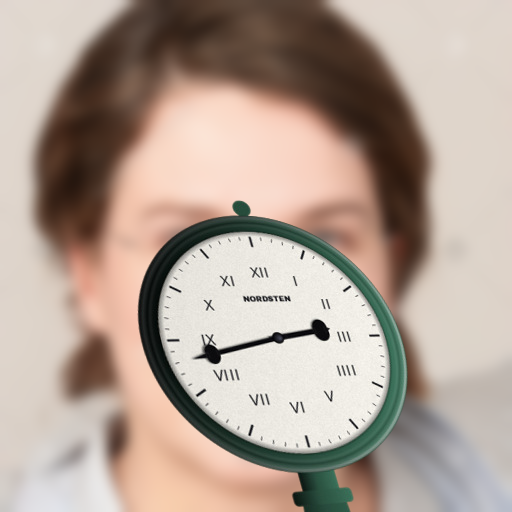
2:43
